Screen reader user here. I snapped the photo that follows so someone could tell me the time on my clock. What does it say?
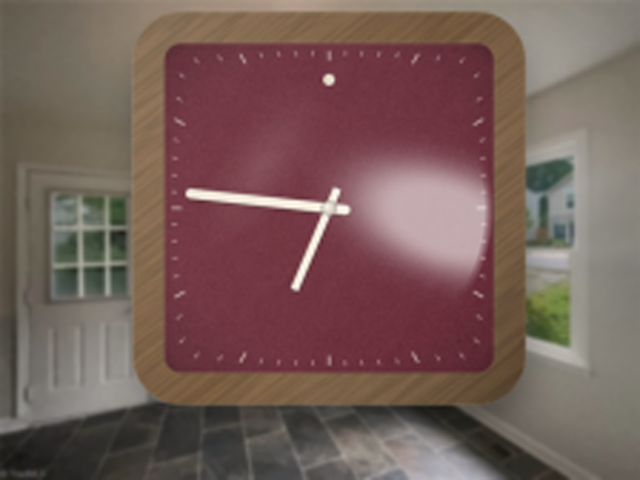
6:46
